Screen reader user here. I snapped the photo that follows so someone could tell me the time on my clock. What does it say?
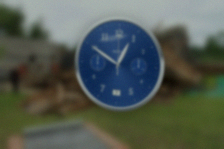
12:50
